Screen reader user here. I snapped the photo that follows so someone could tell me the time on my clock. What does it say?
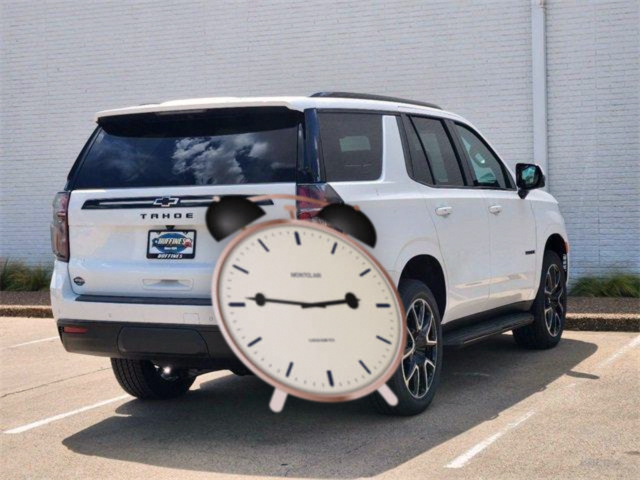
2:46
